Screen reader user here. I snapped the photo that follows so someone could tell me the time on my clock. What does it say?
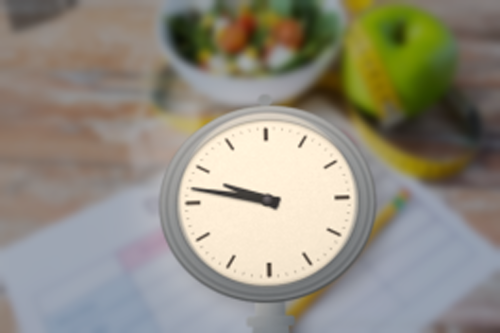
9:47
